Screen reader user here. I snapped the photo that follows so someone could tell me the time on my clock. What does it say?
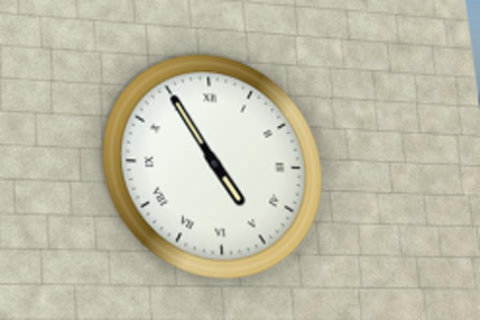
4:55
